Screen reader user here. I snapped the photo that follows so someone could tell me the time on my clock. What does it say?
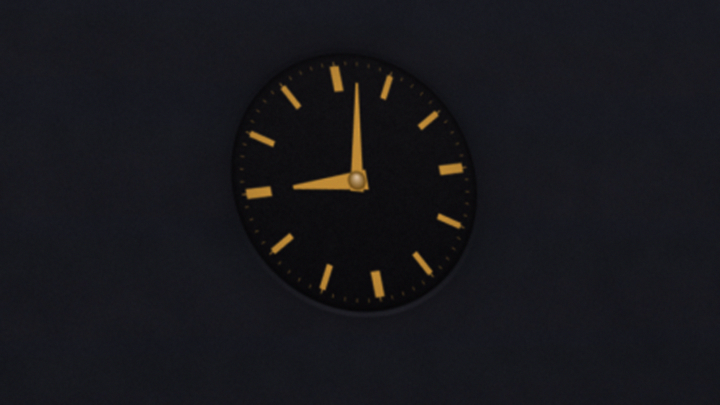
9:02
